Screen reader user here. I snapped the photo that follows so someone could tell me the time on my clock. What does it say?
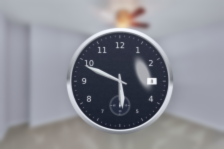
5:49
